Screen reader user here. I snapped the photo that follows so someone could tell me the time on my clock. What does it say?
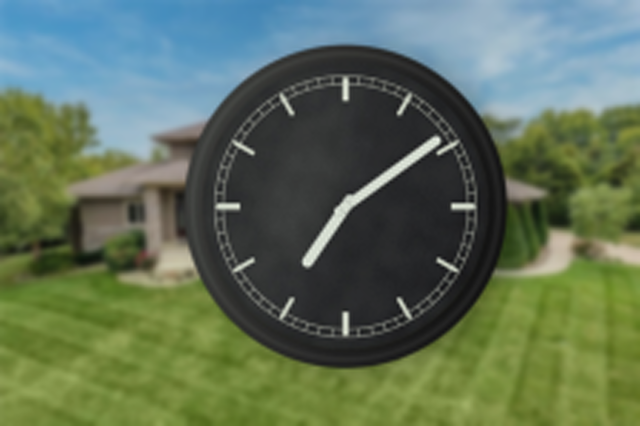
7:09
